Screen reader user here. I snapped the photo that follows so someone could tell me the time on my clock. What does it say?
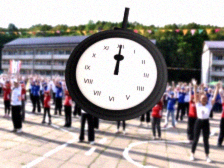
12:00
